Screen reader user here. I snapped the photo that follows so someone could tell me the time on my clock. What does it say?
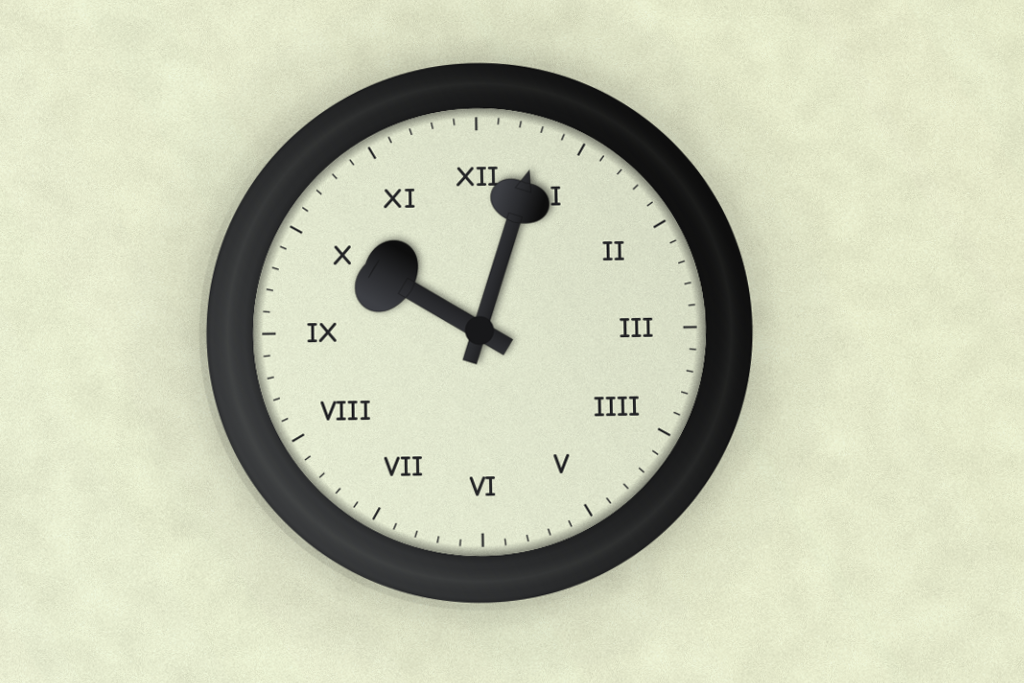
10:03
